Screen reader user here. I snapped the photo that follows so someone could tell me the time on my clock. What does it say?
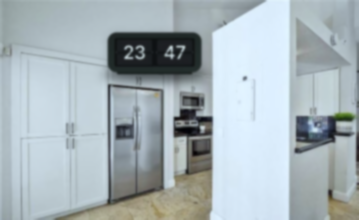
23:47
